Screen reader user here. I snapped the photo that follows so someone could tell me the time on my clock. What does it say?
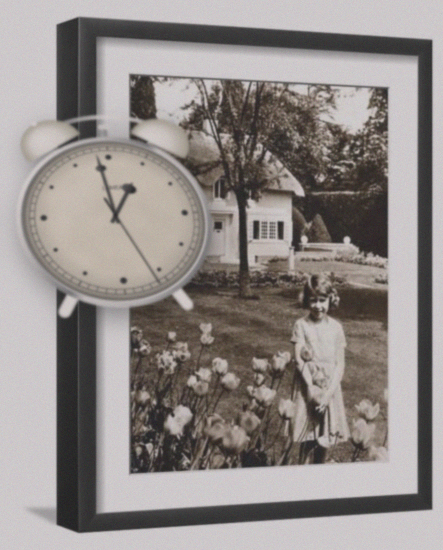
12:58:26
